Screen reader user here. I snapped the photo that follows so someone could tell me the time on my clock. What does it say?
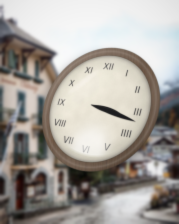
3:17
